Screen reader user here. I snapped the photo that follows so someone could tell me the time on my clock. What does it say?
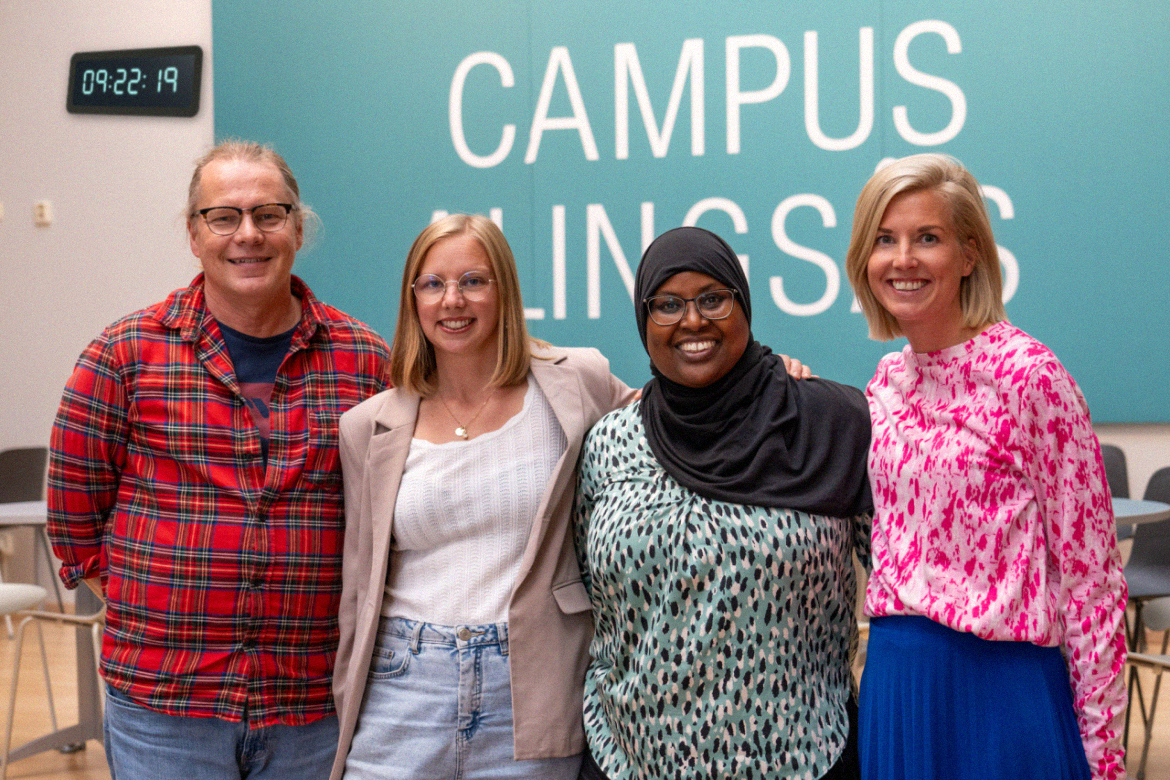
9:22:19
